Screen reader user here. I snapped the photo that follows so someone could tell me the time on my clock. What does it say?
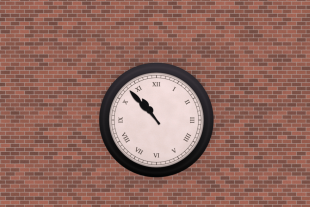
10:53
